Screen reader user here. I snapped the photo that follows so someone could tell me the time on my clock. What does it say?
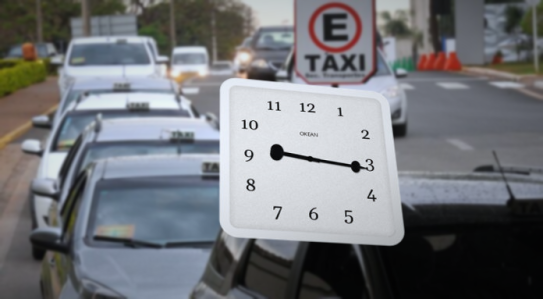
9:16
